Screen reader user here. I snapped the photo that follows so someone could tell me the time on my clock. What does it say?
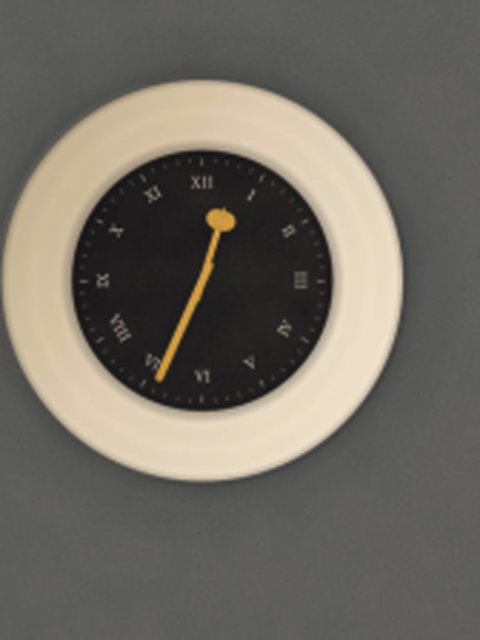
12:34
